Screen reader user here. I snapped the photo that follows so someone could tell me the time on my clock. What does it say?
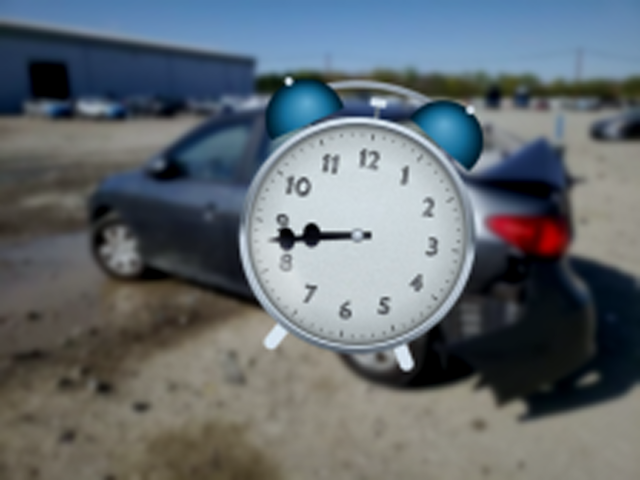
8:43
